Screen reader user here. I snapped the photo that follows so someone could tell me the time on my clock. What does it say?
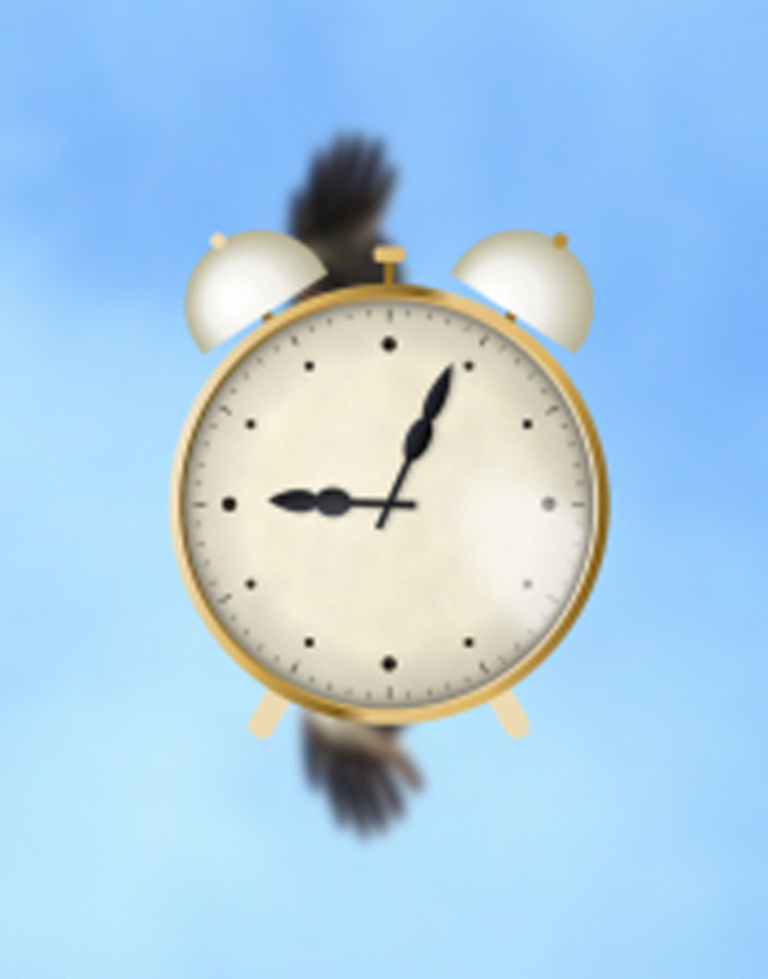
9:04
